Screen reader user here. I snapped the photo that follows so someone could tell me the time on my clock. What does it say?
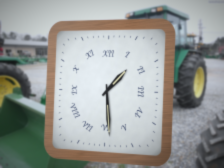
1:29
